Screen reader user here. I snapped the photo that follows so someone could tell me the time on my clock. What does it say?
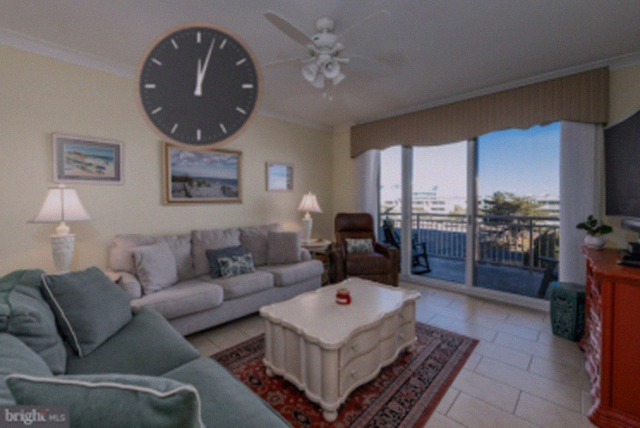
12:03
